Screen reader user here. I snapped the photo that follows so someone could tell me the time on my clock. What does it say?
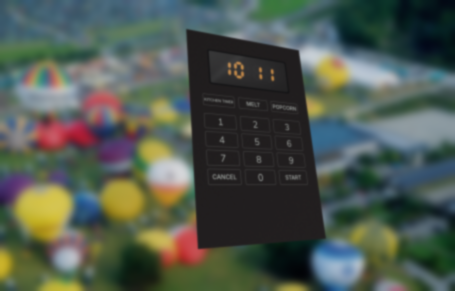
10:11
